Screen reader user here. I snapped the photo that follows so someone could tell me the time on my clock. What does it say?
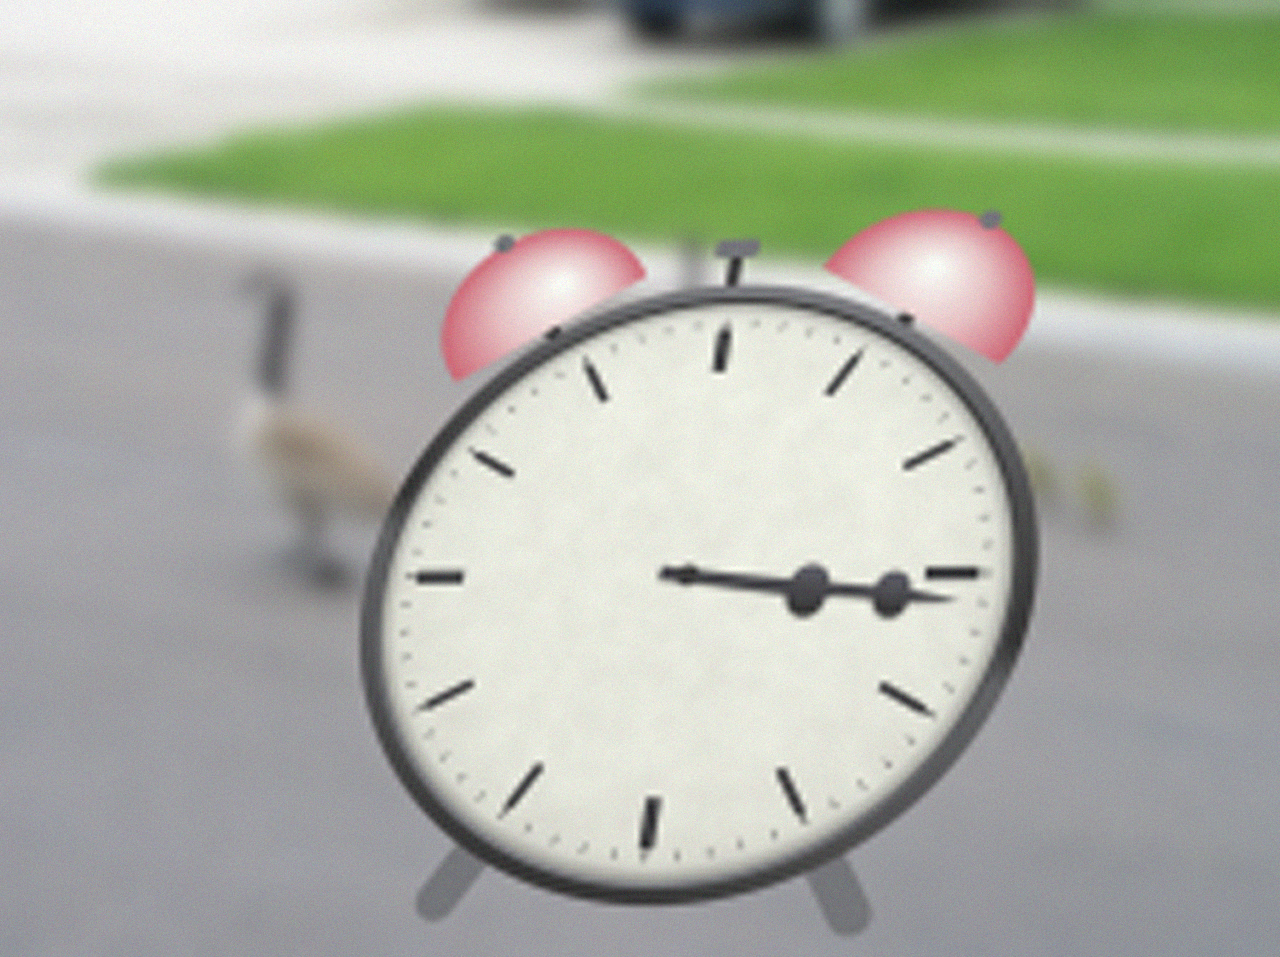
3:16
